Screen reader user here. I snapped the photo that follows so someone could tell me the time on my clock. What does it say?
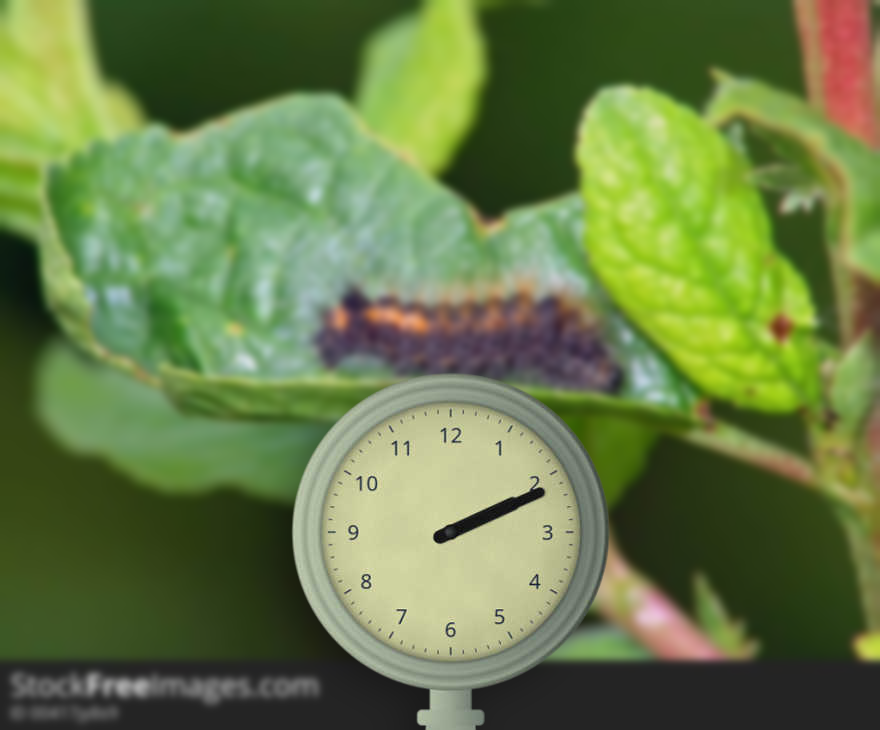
2:11
